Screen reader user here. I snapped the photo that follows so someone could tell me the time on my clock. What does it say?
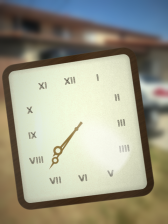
7:37
